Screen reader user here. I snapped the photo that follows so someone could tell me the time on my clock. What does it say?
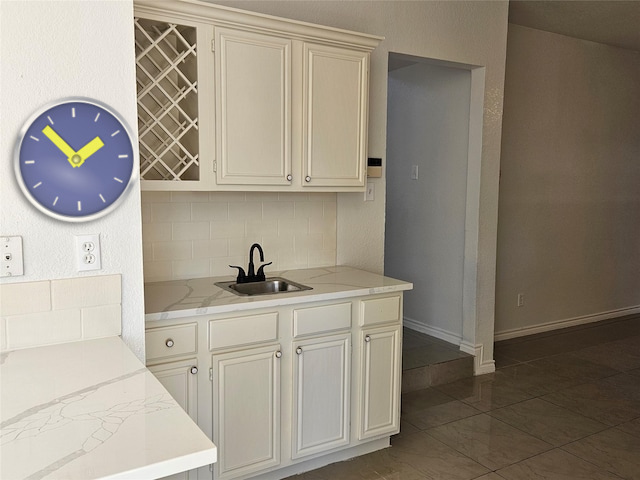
1:53
